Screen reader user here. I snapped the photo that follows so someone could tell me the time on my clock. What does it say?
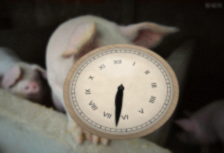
6:32
